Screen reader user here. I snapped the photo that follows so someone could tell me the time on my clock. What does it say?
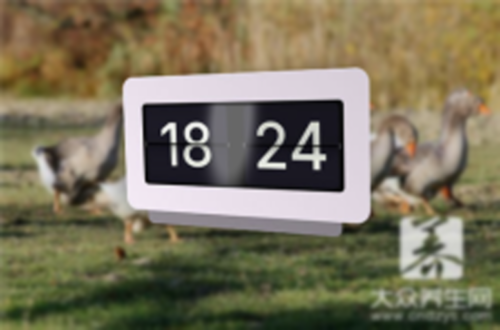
18:24
